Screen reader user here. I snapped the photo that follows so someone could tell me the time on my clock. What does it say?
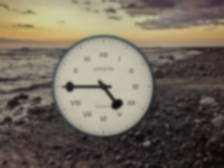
4:45
